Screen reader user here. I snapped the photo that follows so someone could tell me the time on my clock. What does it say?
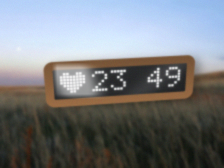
23:49
